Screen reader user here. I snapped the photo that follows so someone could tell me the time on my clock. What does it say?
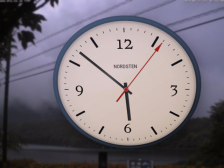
5:52:06
